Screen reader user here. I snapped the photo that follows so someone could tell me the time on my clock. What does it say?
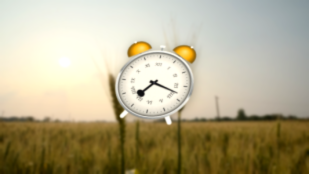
7:18
